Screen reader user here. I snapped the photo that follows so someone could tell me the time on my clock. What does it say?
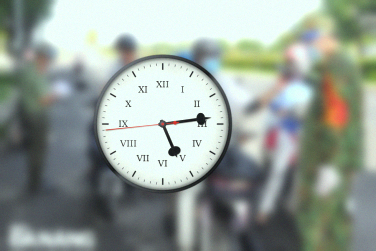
5:13:44
